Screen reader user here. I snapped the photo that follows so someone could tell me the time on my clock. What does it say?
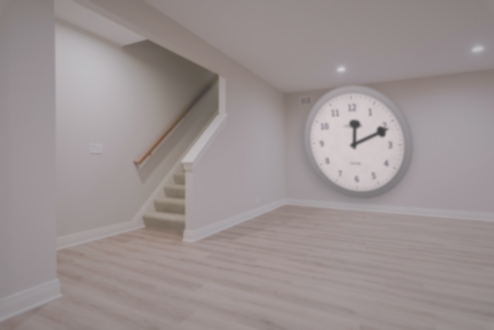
12:11
